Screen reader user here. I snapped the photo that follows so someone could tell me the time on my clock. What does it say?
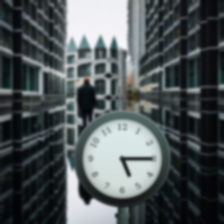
5:15
